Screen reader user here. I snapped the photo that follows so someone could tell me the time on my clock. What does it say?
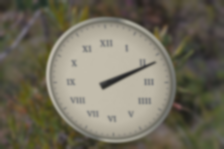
2:11
